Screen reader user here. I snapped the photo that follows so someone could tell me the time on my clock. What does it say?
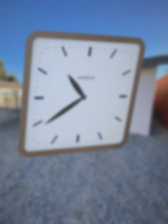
10:39
